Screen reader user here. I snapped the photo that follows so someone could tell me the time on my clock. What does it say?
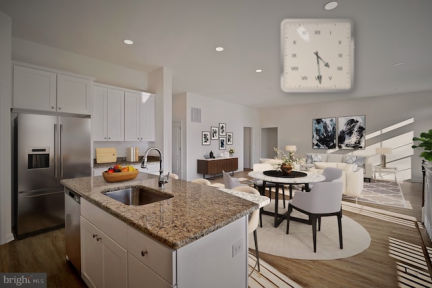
4:29
